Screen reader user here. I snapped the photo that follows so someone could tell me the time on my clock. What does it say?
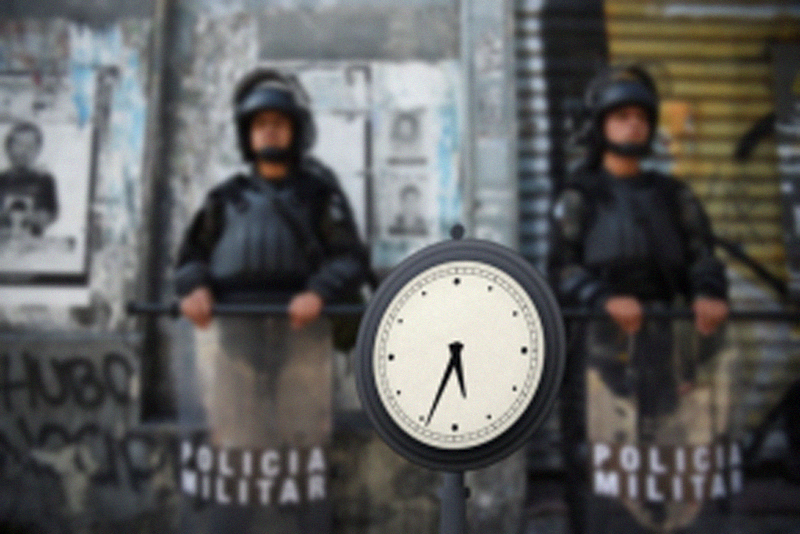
5:34
